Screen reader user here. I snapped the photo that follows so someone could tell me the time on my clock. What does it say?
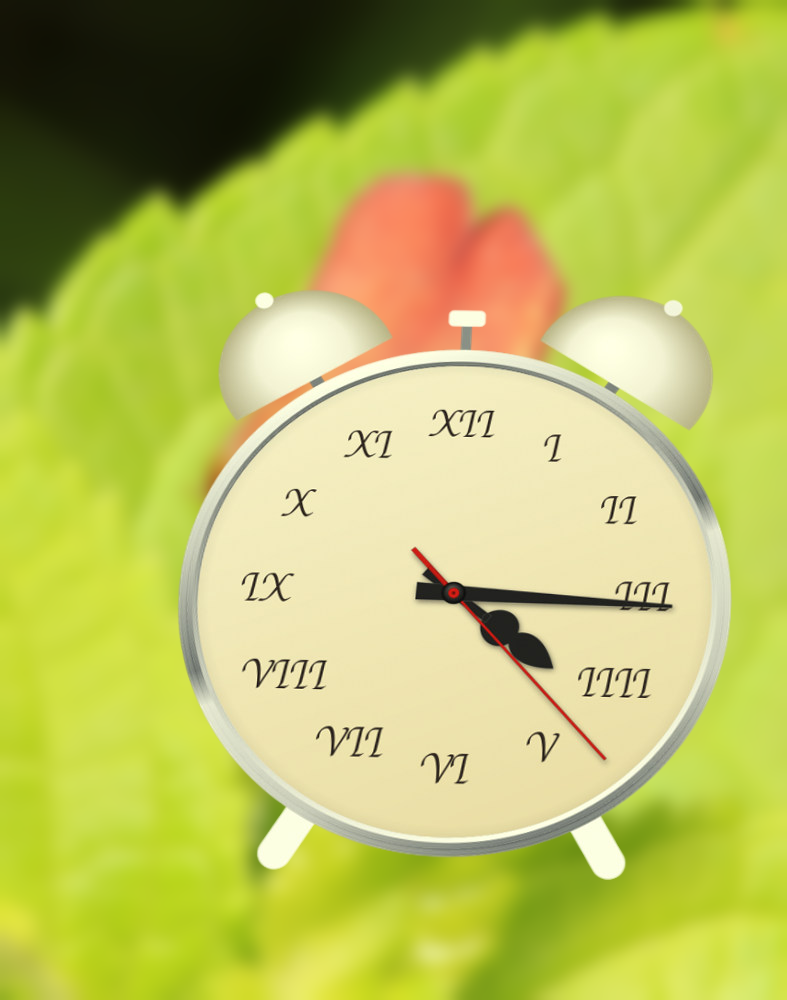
4:15:23
